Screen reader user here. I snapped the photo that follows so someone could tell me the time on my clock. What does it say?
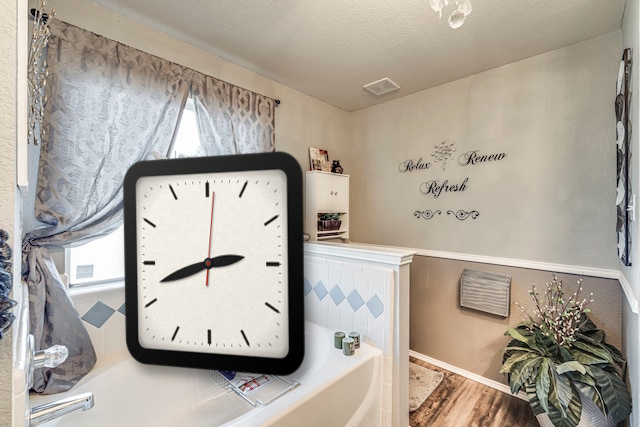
2:42:01
